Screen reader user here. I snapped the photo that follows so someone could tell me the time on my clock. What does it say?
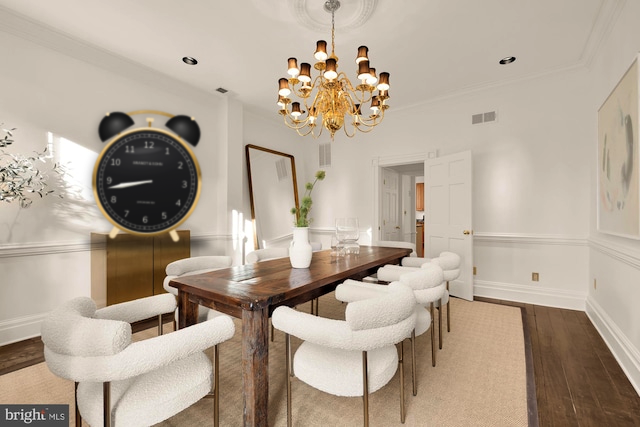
8:43
